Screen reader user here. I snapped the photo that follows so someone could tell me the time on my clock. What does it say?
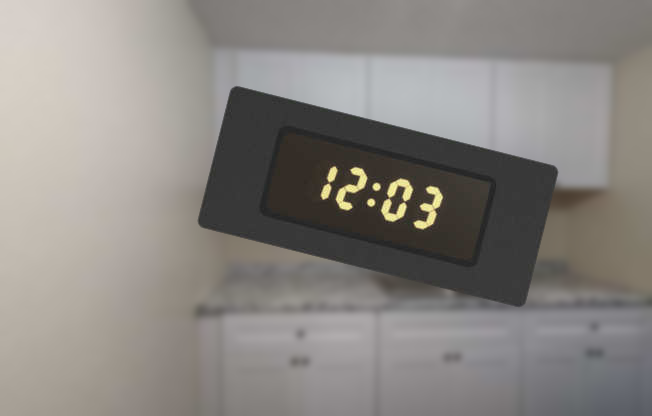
12:03
